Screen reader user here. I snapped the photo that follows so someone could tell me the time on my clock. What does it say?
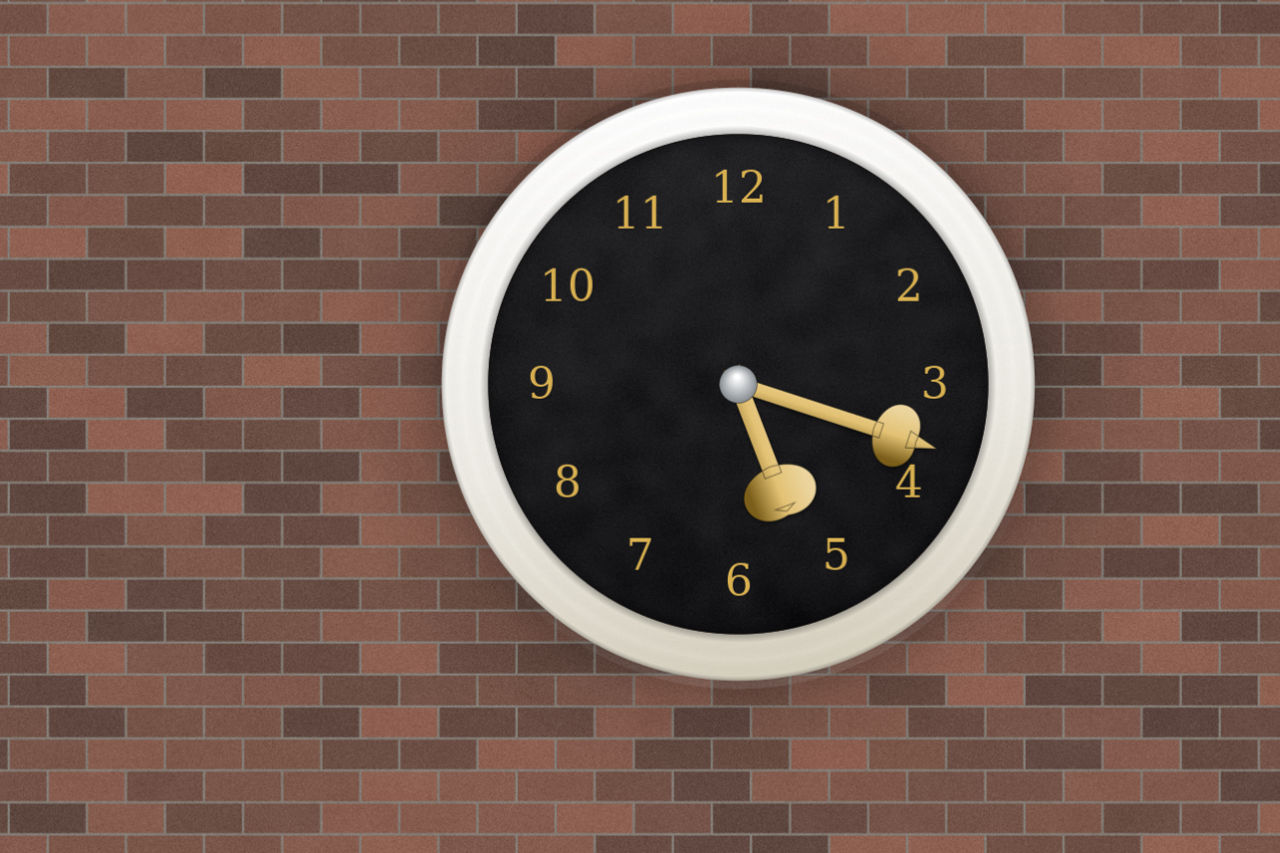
5:18
